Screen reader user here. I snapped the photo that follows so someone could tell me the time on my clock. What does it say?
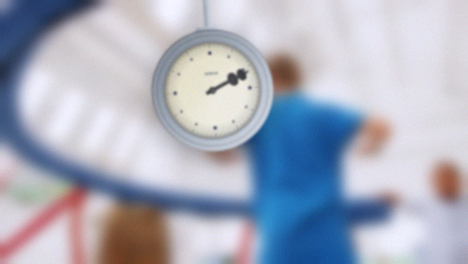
2:11
